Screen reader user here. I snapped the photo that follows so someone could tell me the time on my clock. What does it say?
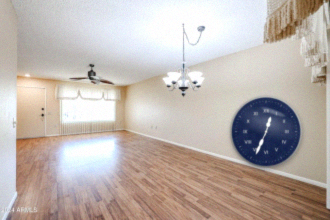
12:34
